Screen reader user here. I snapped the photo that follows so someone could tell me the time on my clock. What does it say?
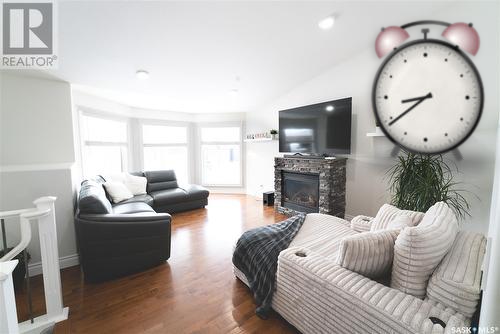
8:39
